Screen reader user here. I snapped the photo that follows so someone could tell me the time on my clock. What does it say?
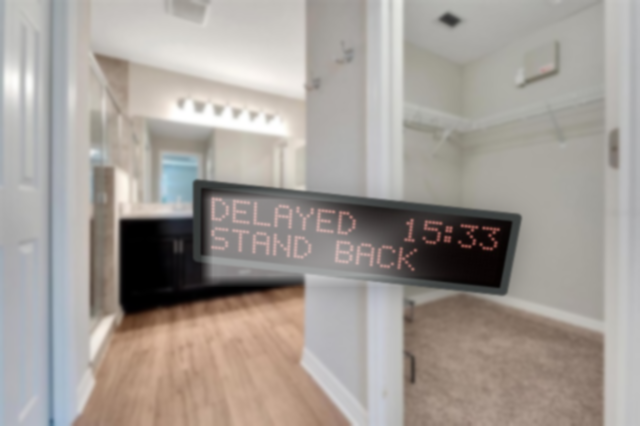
15:33
